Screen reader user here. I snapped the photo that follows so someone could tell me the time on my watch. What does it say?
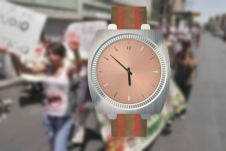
5:52
